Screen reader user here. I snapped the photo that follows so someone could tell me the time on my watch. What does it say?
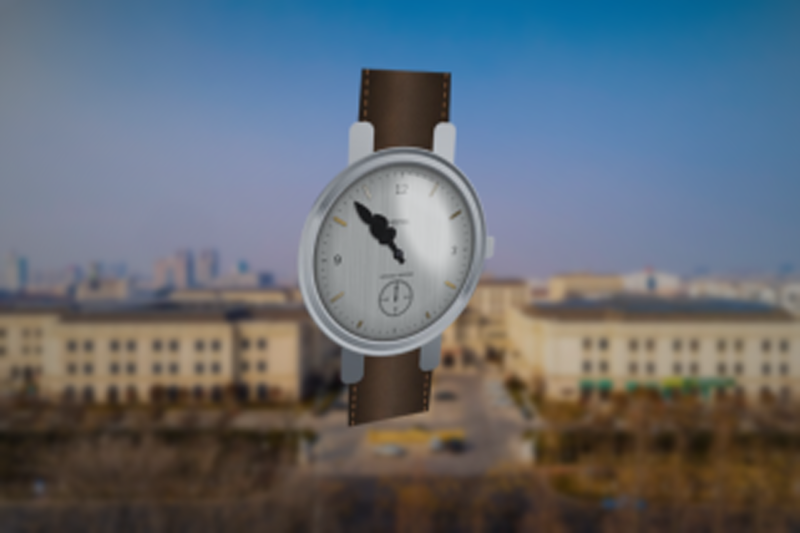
10:53
